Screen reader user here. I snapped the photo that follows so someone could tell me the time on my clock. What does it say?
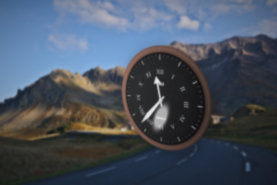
11:37
